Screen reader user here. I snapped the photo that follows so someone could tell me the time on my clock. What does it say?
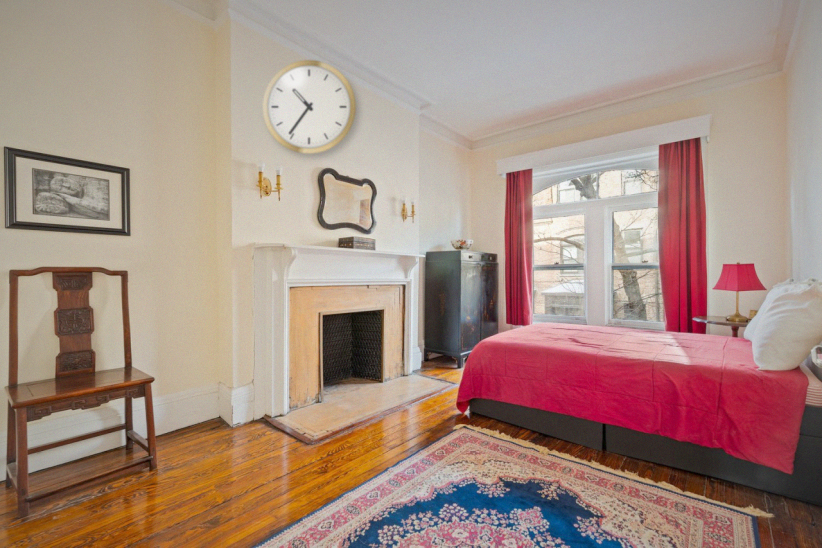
10:36
